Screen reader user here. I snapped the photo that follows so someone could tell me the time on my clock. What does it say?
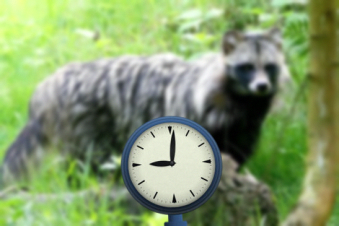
9:01
